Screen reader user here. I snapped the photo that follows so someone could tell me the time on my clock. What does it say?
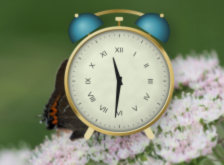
11:31
